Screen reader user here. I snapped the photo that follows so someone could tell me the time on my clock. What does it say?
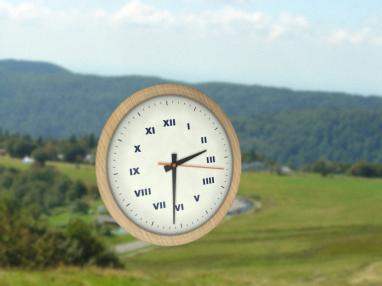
2:31:17
